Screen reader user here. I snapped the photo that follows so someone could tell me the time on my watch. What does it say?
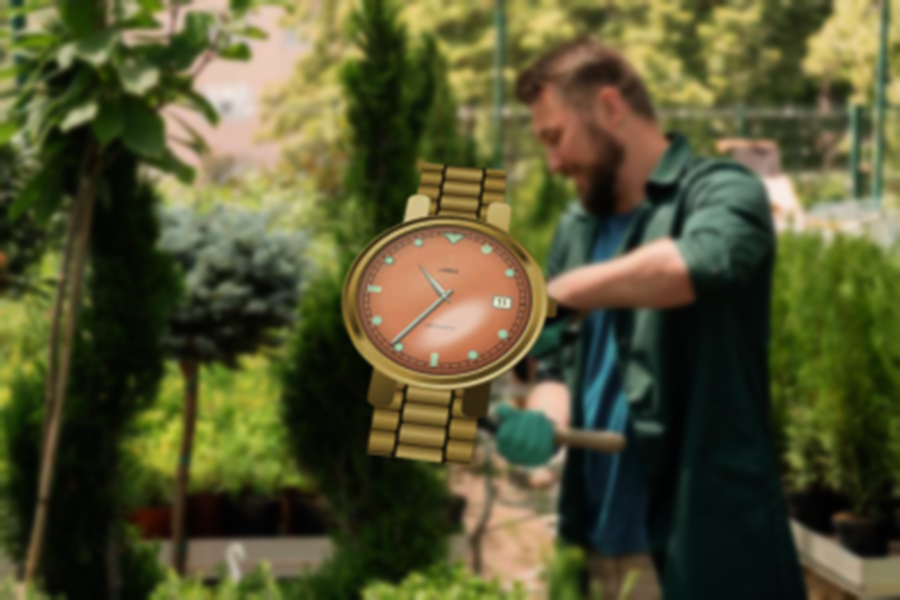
10:36
